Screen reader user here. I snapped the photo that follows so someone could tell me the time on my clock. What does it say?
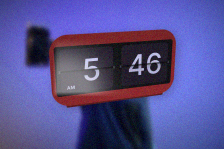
5:46
